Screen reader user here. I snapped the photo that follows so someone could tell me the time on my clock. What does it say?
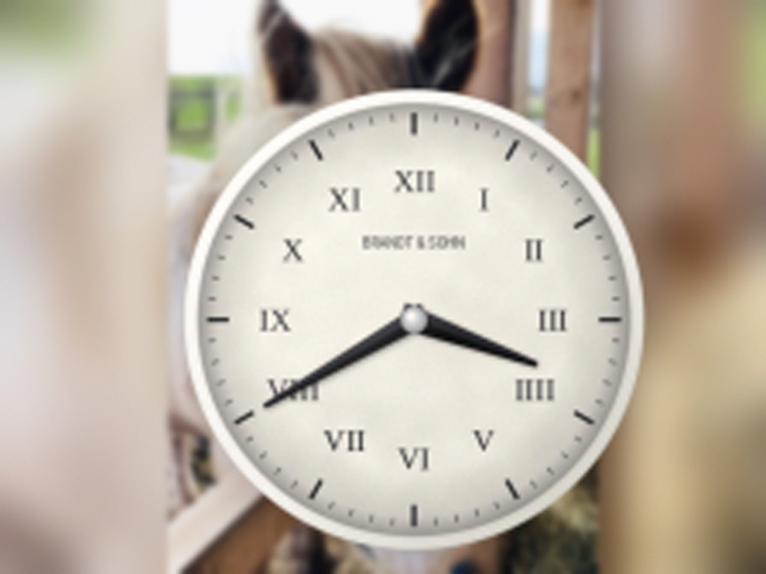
3:40
